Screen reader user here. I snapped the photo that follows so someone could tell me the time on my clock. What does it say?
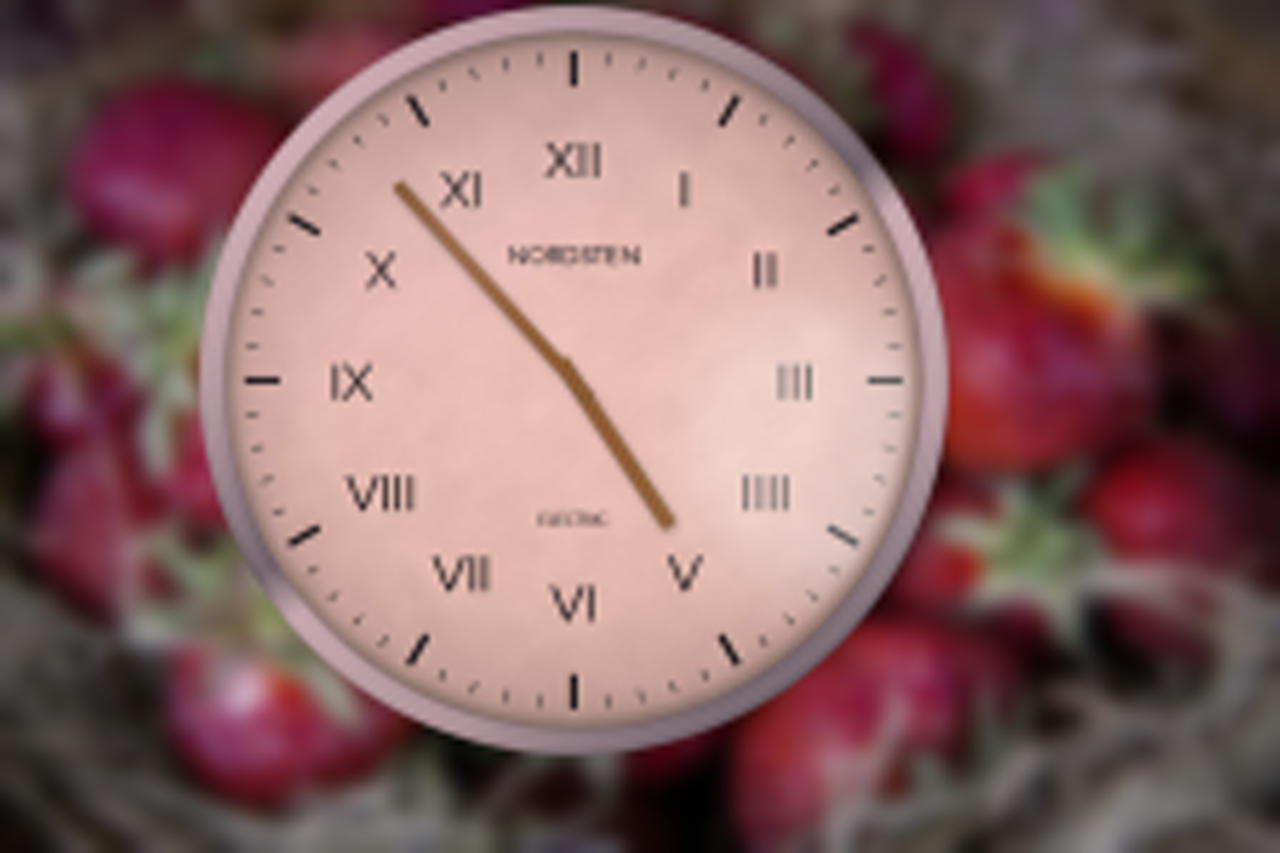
4:53
